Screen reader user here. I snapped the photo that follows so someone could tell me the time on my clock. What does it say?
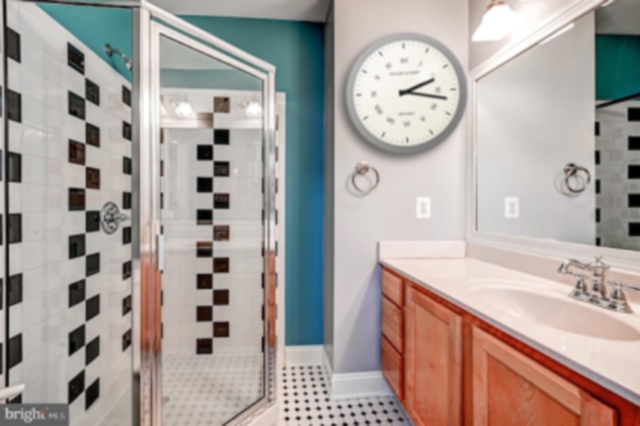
2:17
